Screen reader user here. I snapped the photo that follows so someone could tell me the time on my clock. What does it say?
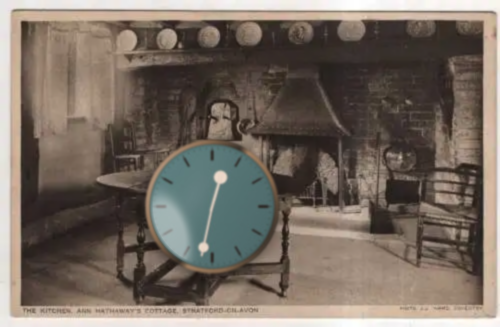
12:32
